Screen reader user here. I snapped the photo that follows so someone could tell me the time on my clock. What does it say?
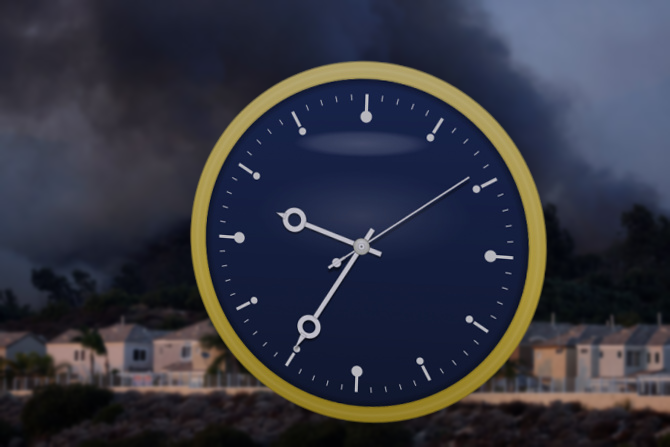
9:35:09
